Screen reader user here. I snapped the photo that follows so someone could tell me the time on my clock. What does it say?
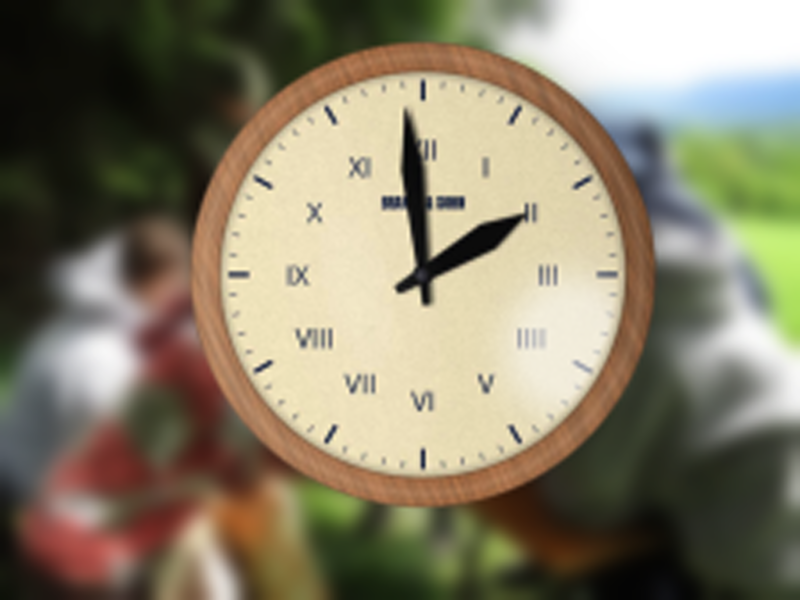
1:59
